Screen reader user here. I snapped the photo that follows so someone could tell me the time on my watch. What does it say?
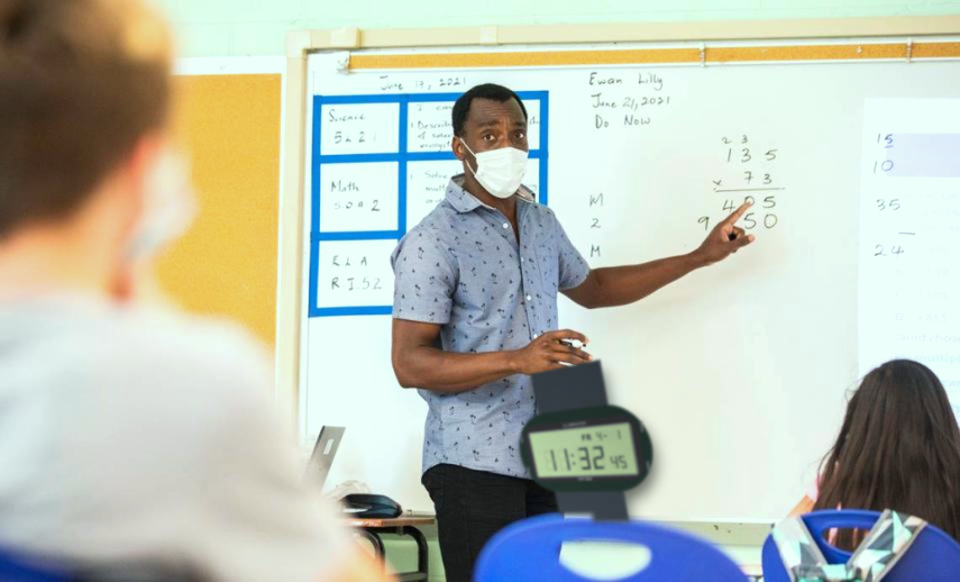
11:32
